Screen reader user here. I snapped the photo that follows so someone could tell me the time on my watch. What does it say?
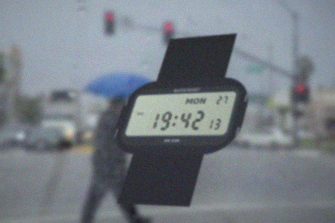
19:42:13
